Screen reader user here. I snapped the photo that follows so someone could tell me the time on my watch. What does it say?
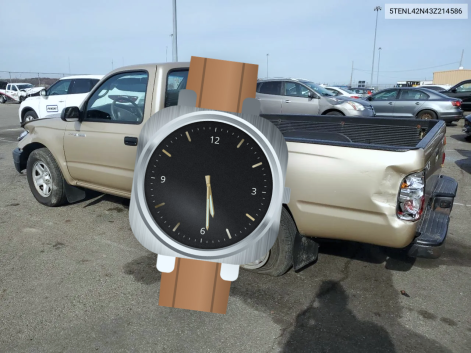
5:29
